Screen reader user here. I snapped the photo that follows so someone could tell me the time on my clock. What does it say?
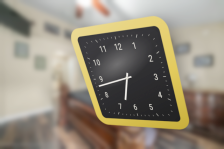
6:43
